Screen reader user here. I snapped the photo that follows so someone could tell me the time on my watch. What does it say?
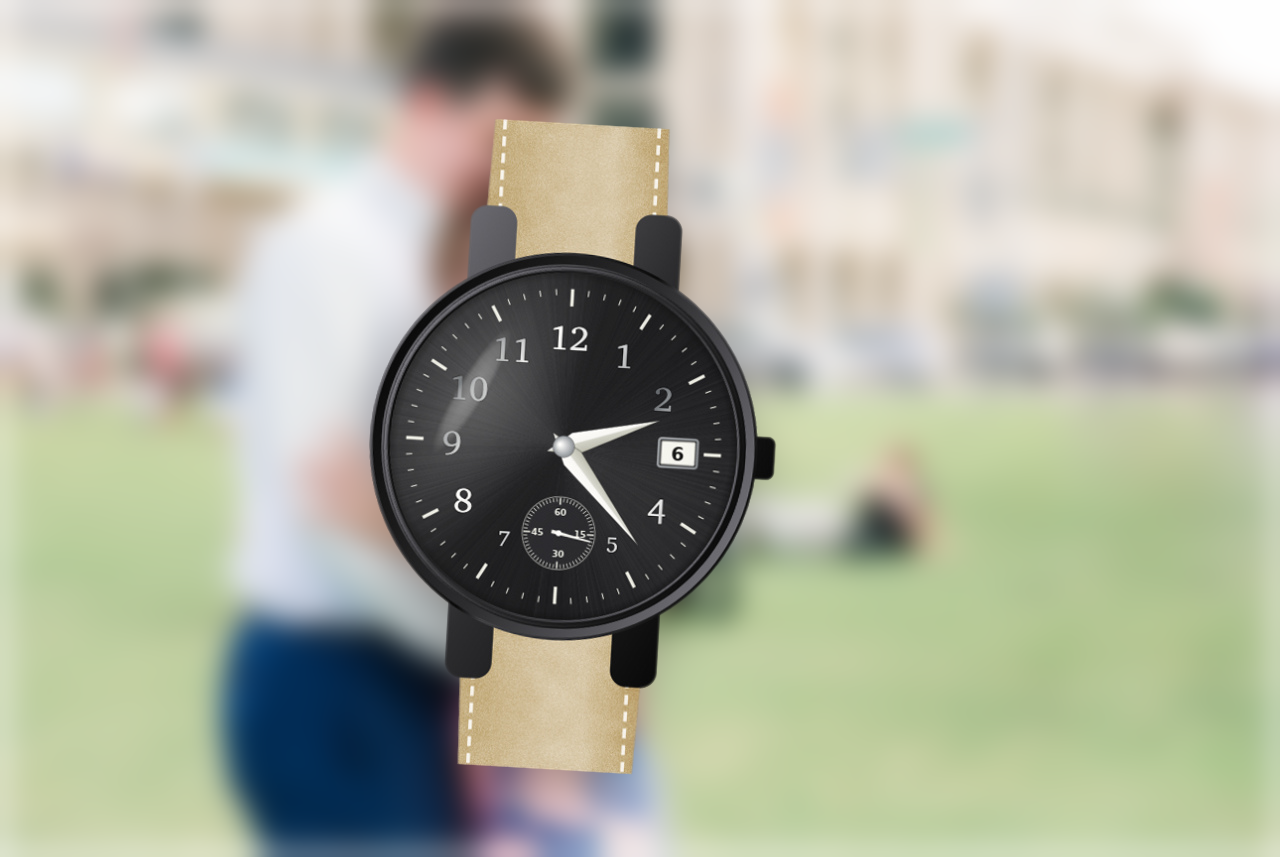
2:23:17
